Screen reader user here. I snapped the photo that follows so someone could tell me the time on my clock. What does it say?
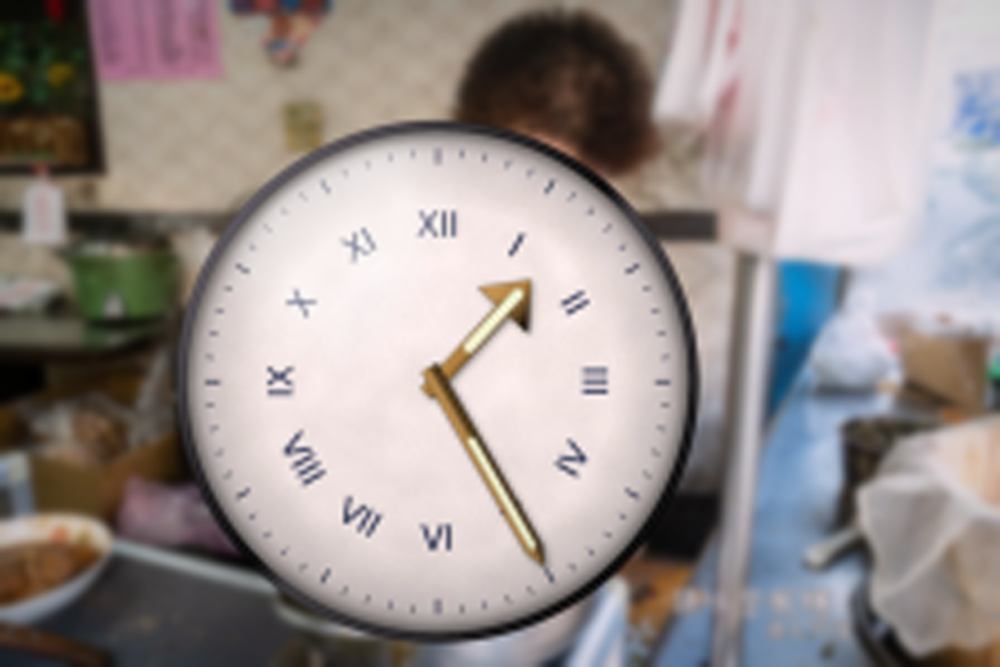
1:25
